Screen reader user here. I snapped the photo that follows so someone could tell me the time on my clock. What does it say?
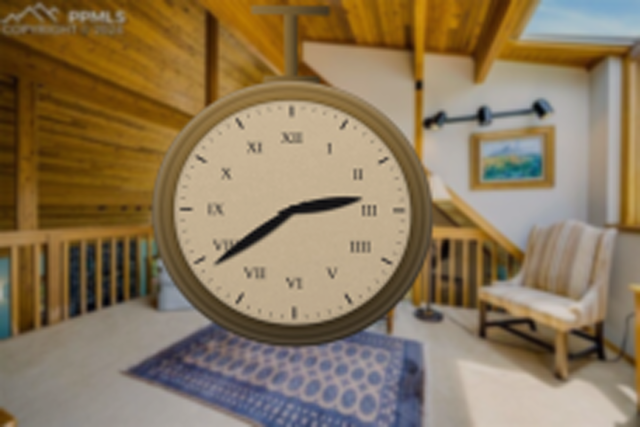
2:39
